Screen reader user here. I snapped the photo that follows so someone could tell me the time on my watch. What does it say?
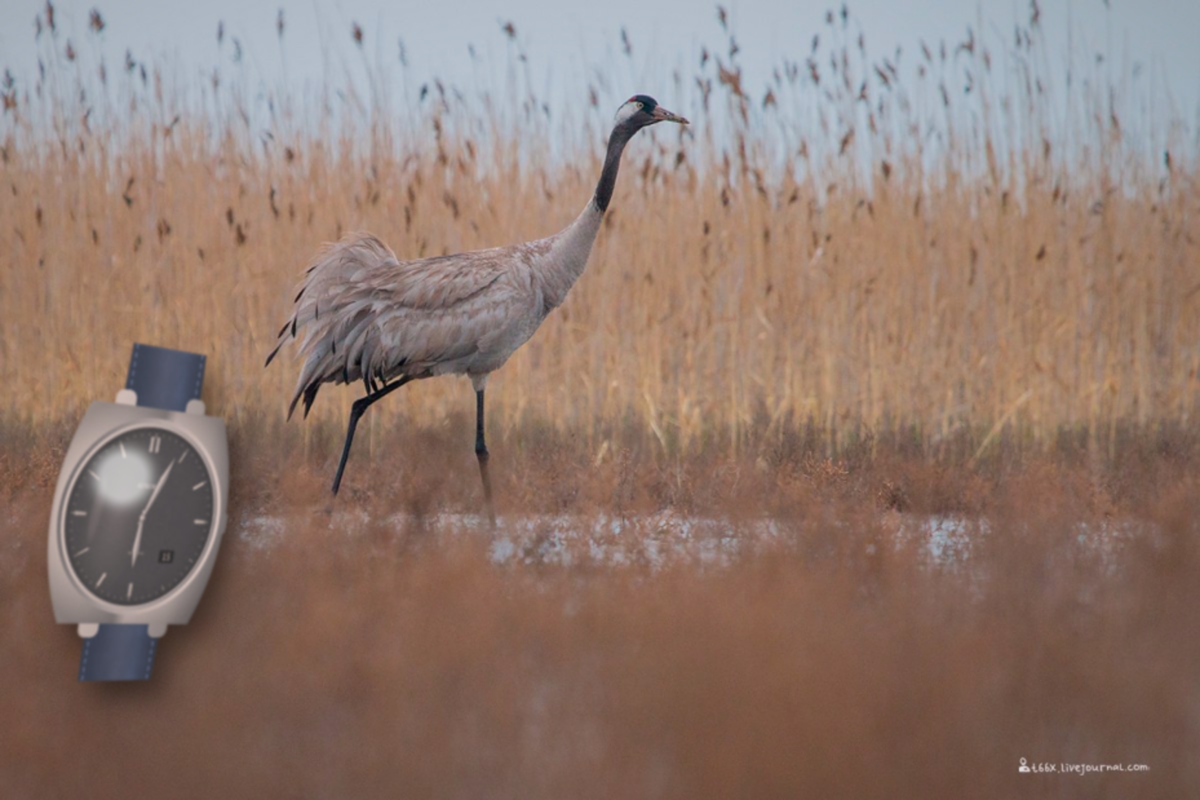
6:04
